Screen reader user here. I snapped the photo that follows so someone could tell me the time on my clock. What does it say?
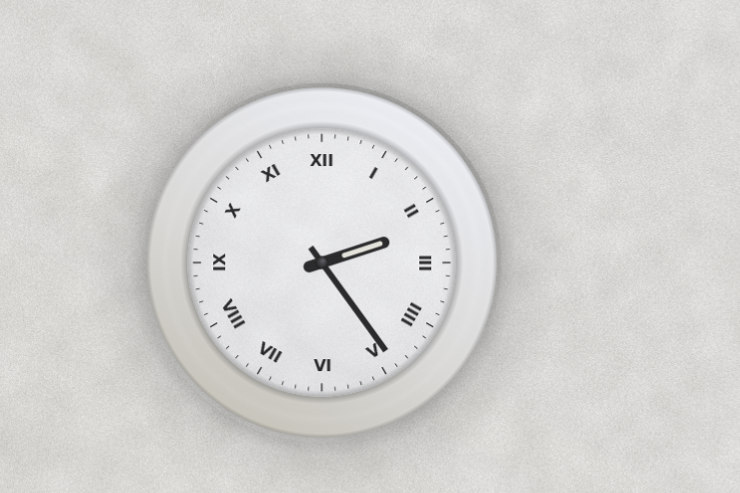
2:24
